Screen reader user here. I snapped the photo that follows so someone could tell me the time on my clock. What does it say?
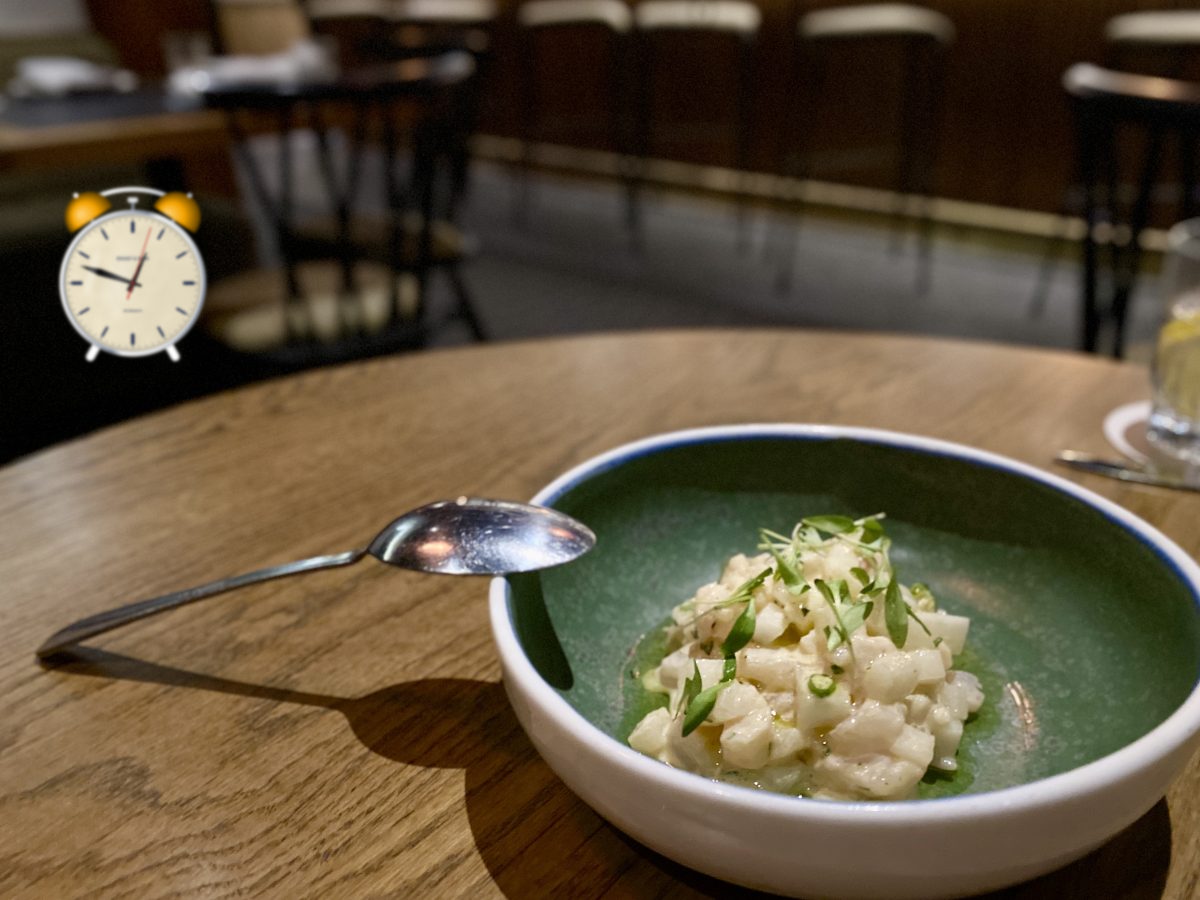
12:48:03
